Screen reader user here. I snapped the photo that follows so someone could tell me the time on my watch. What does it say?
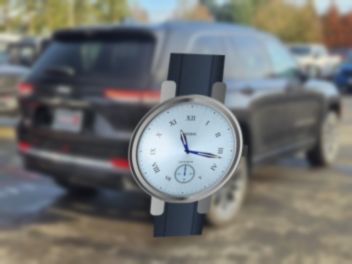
11:17
